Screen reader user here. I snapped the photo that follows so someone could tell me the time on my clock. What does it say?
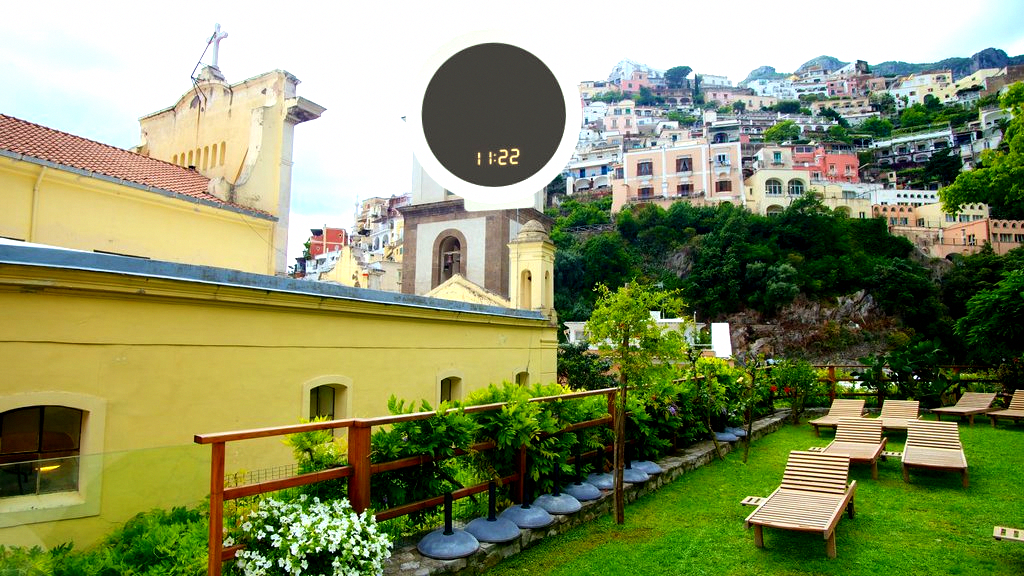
11:22
